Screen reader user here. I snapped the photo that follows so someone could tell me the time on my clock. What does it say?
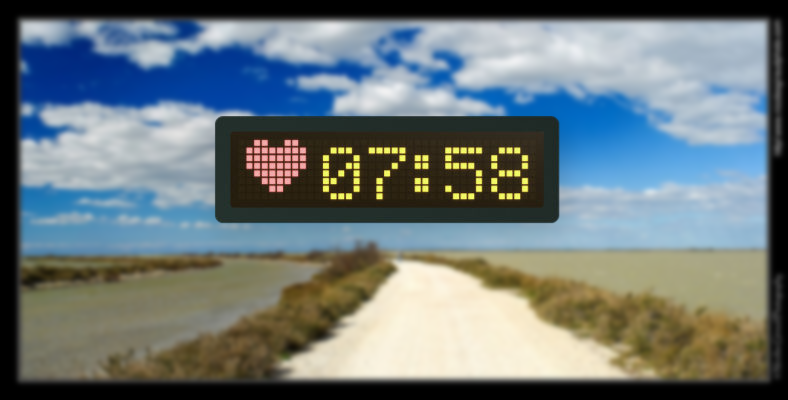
7:58
